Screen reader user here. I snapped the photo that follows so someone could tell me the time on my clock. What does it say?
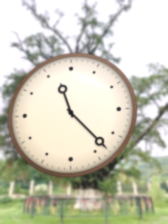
11:23
